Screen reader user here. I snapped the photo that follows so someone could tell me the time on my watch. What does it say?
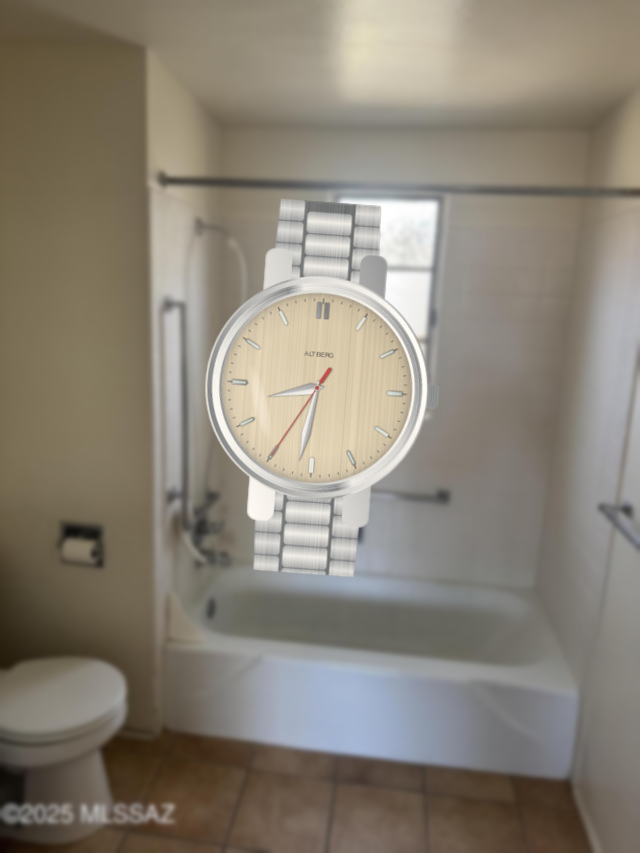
8:31:35
